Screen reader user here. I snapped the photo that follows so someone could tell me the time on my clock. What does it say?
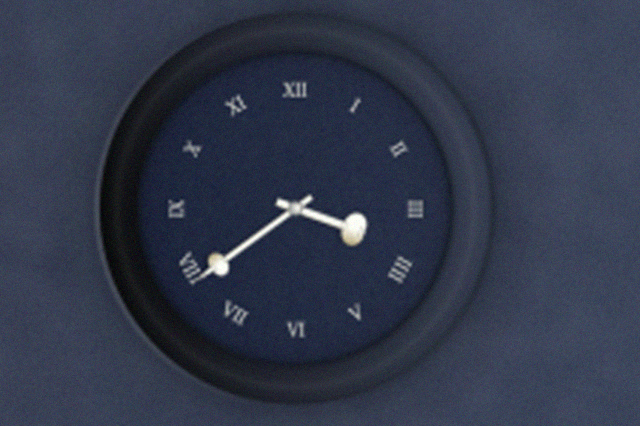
3:39
